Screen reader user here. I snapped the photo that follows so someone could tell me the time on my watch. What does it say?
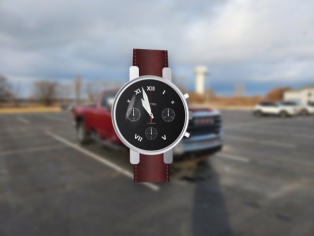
10:57
